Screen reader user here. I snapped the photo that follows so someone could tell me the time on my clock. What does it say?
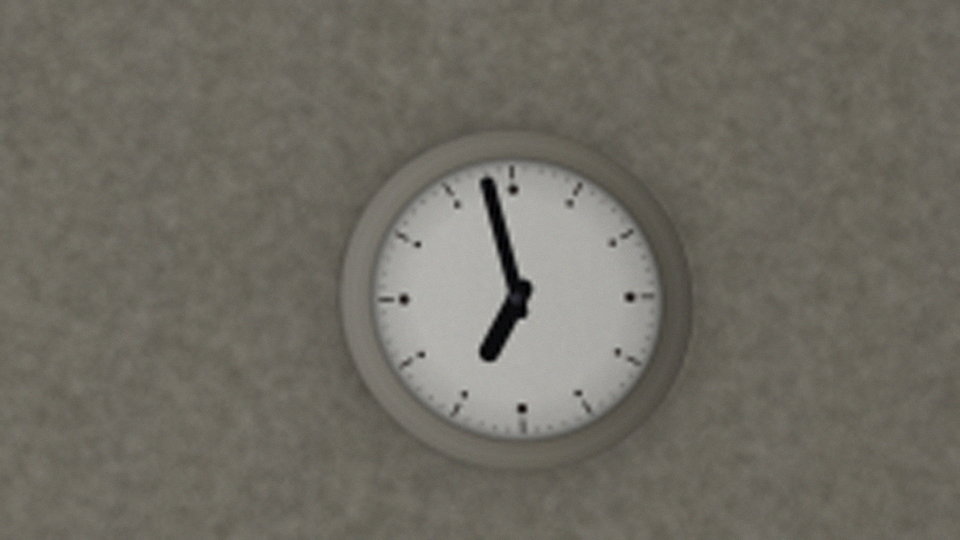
6:58
